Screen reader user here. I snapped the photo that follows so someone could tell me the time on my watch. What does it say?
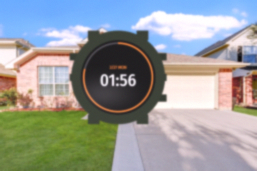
1:56
